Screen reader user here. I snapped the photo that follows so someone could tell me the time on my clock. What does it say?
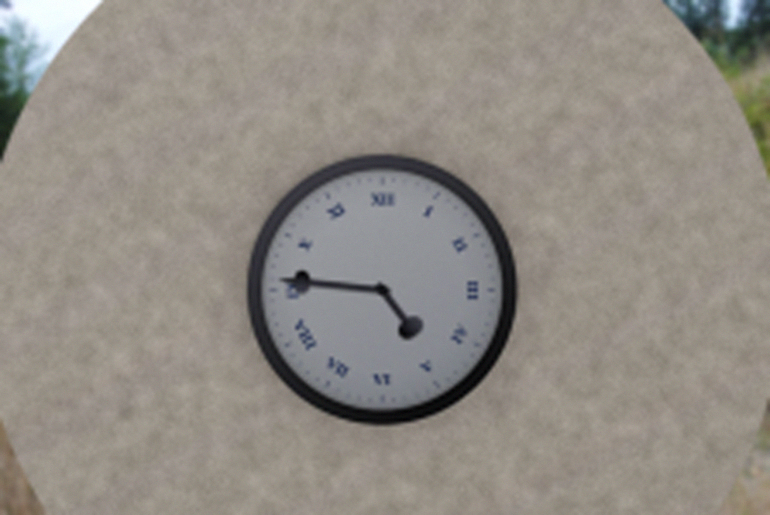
4:46
